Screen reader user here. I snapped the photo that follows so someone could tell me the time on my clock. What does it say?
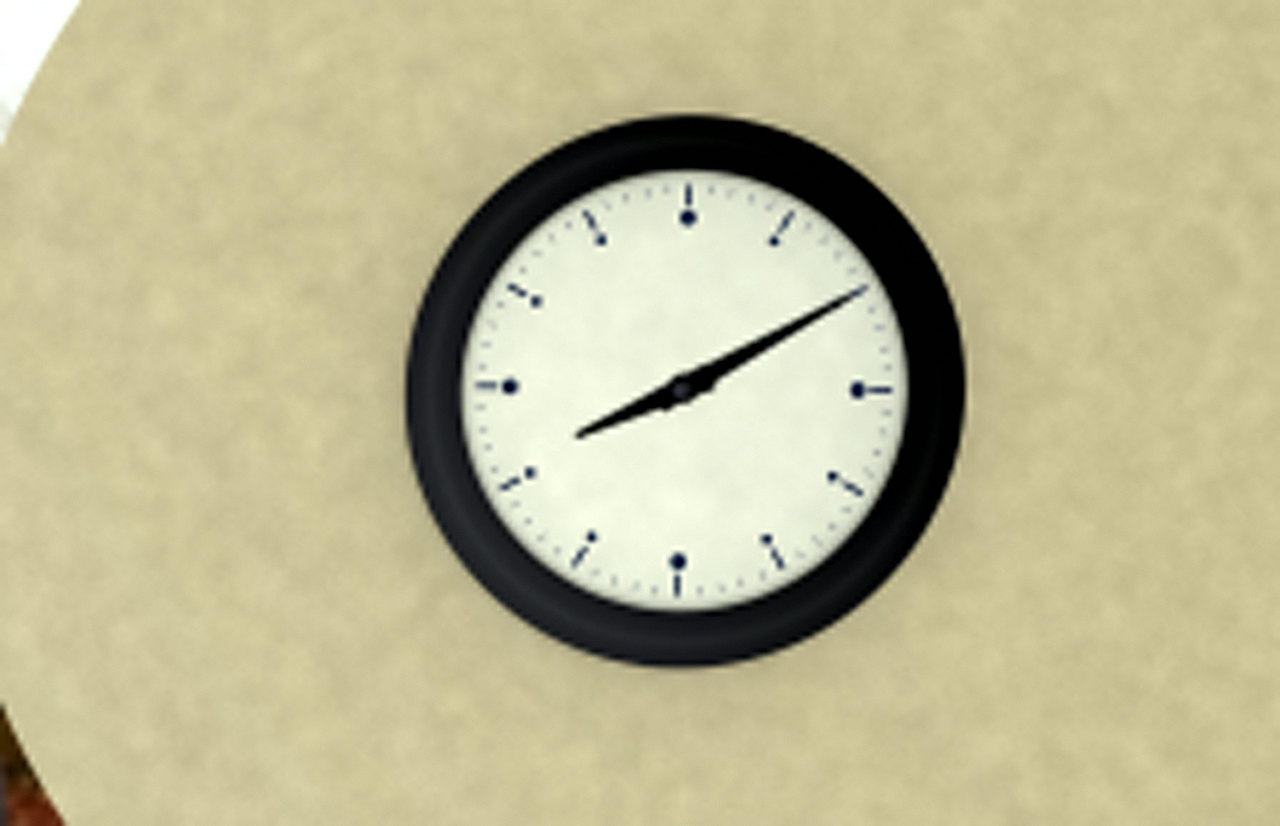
8:10
